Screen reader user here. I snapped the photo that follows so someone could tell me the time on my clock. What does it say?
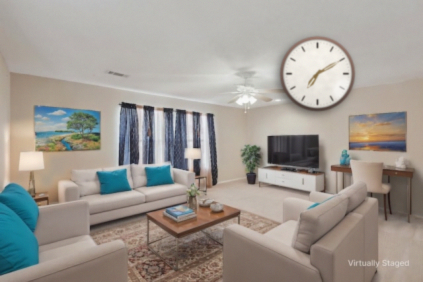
7:10
